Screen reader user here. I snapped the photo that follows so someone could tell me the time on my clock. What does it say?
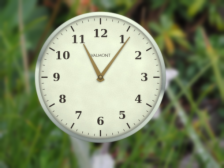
11:06
